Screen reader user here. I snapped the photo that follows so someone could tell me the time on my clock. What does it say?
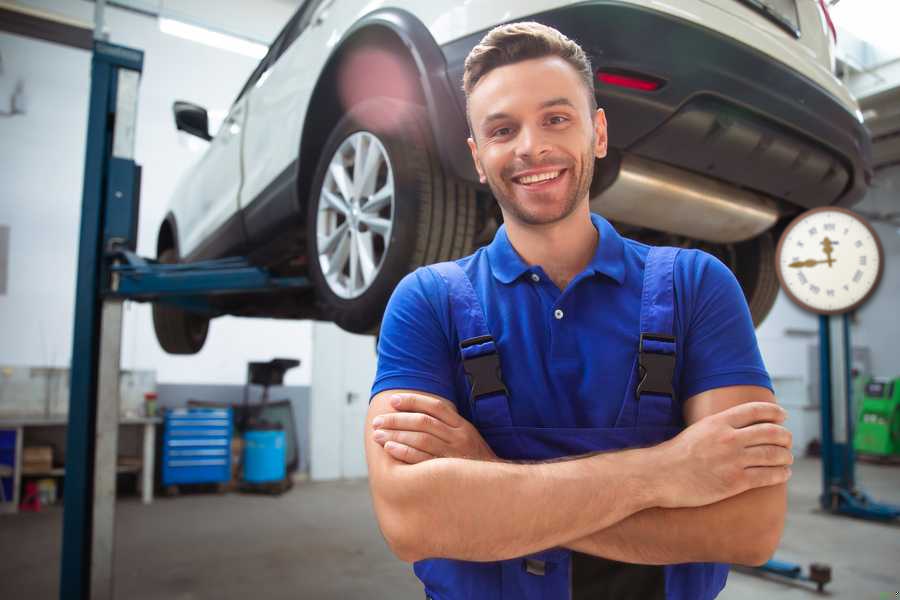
11:44
